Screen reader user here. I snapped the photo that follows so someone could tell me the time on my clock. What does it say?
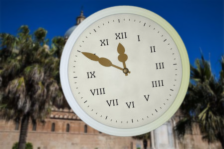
11:50
